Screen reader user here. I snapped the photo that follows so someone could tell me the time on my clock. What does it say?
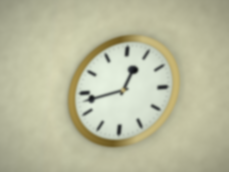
12:43
